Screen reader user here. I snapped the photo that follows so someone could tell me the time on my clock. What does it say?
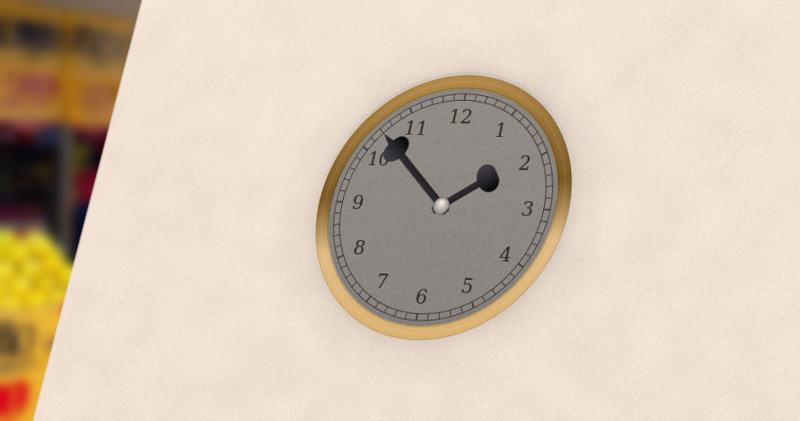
1:52
